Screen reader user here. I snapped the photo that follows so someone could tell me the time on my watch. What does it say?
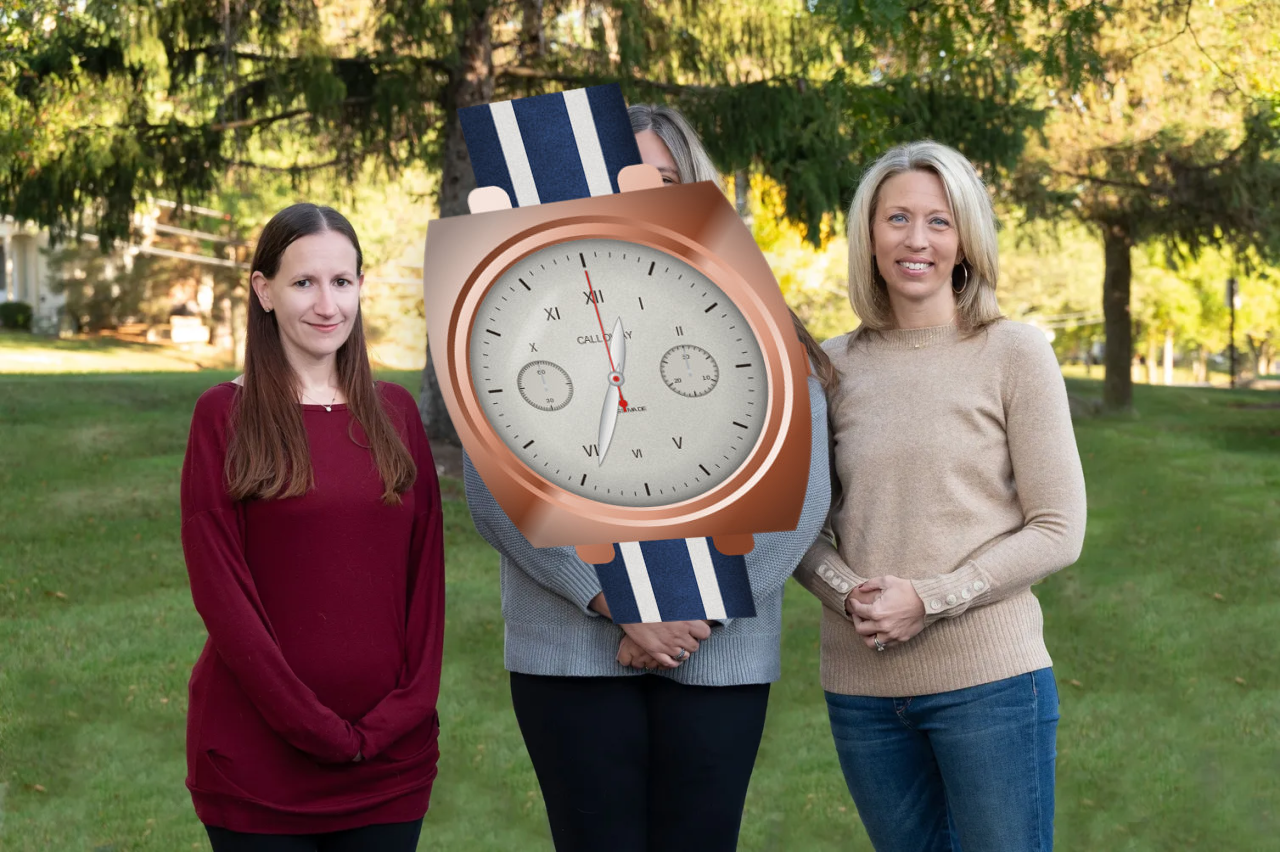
12:34
